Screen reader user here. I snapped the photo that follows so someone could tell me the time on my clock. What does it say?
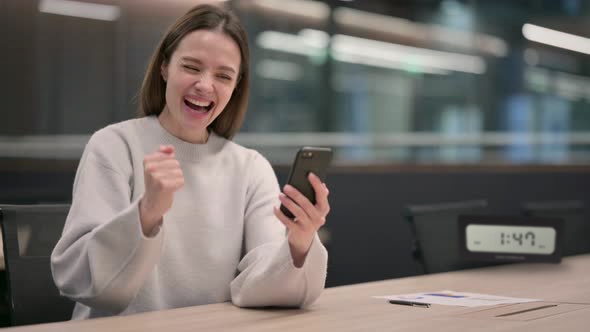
1:47
